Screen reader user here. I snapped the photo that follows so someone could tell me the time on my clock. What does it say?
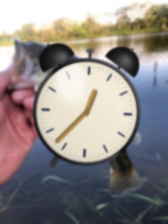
12:37
